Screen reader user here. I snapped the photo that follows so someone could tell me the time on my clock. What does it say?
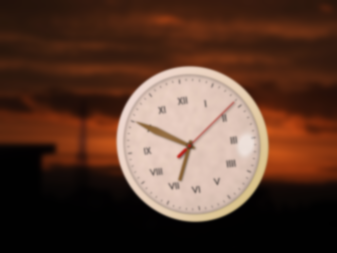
6:50:09
